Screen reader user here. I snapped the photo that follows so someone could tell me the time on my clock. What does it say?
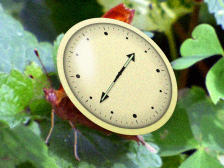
1:38
